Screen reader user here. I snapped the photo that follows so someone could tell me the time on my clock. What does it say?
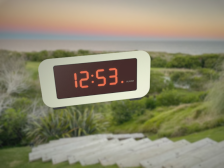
12:53
